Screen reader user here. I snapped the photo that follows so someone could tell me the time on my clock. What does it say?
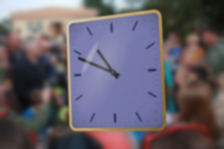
10:49
